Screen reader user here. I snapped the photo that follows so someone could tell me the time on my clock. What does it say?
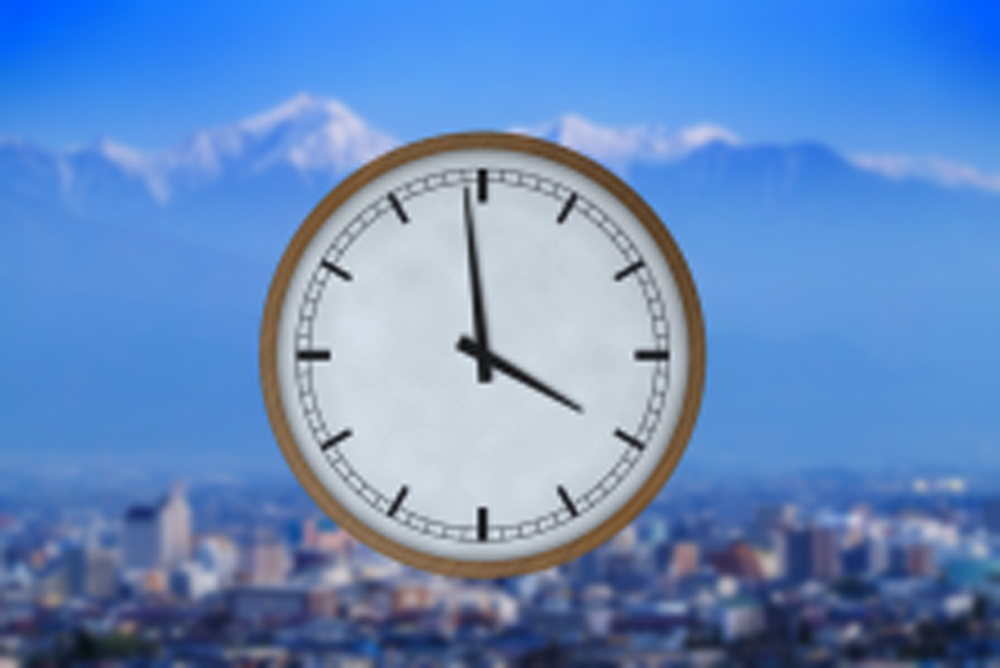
3:59
